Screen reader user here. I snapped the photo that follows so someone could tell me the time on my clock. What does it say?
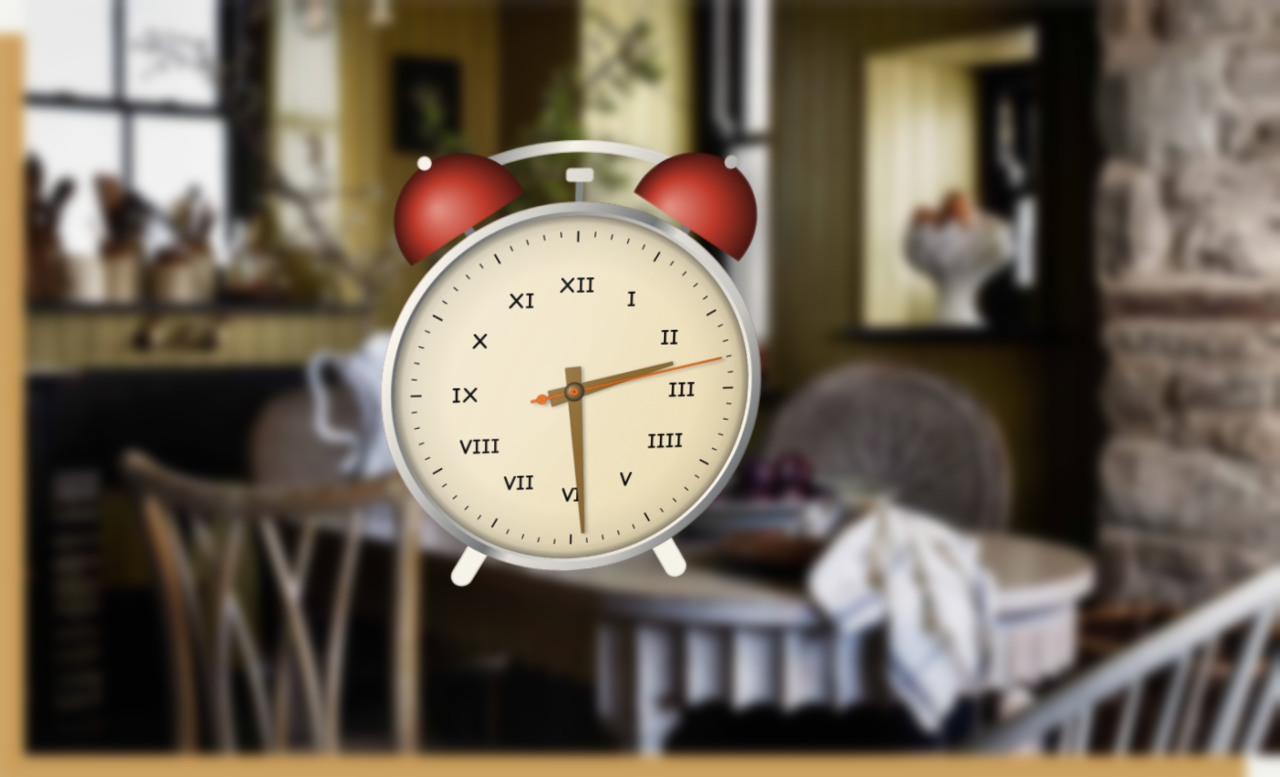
2:29:13
